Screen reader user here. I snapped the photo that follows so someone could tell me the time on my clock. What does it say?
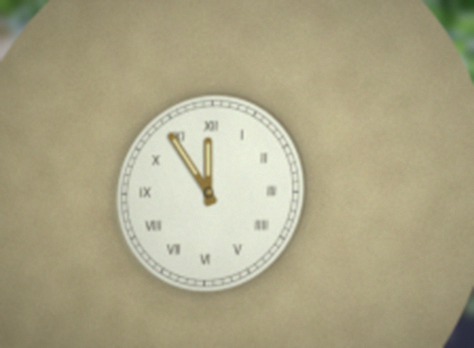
11:54
